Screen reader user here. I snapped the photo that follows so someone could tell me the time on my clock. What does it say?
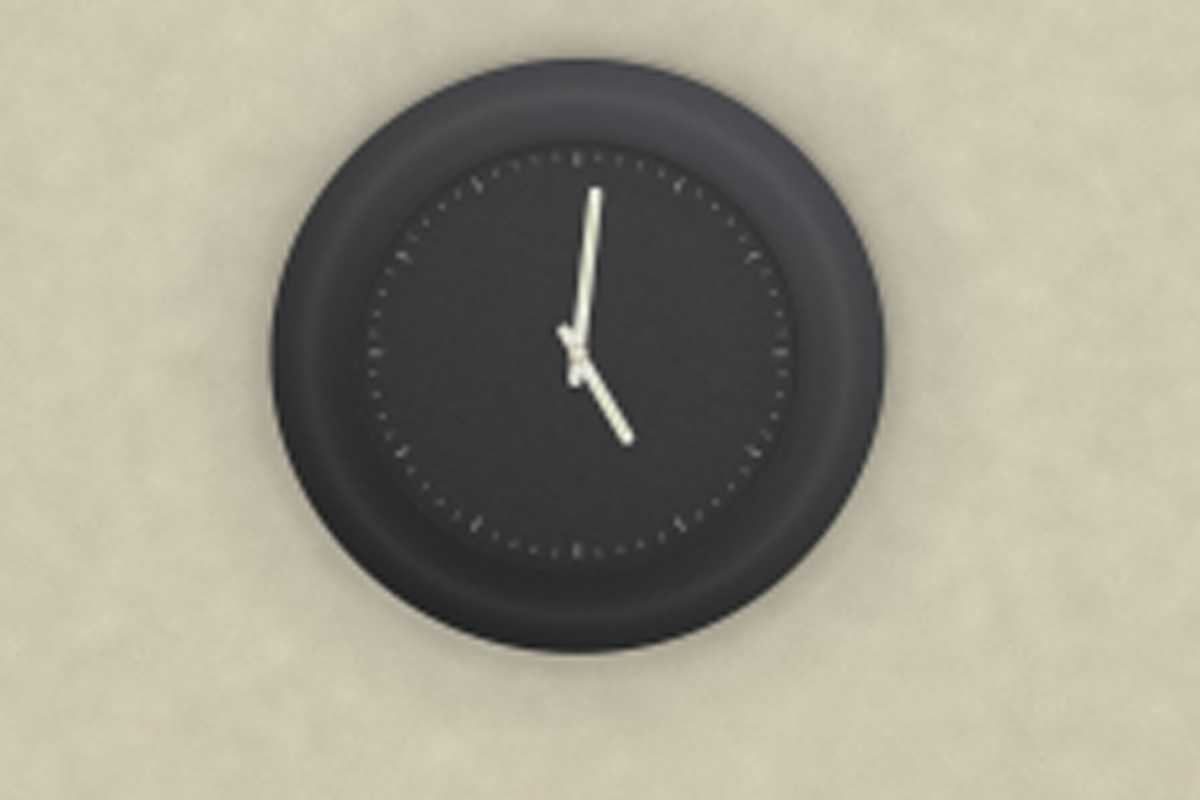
5:01
